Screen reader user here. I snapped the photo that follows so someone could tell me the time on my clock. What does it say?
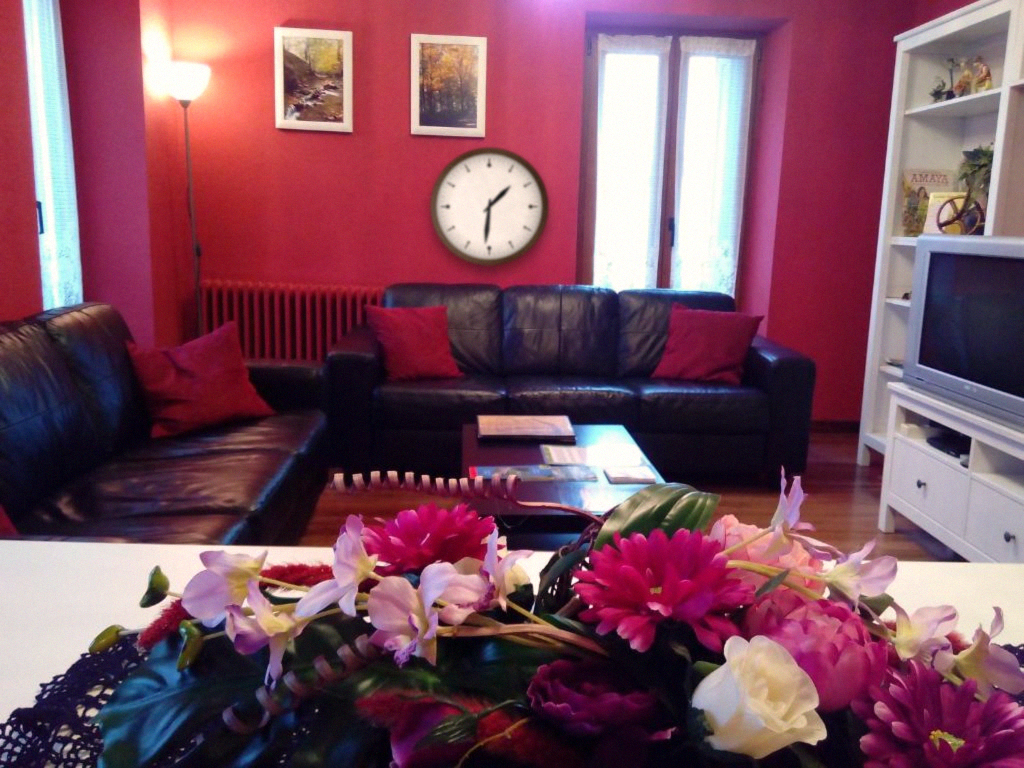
1:31
